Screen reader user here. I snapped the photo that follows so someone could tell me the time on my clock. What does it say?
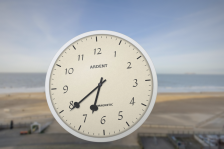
6:39
